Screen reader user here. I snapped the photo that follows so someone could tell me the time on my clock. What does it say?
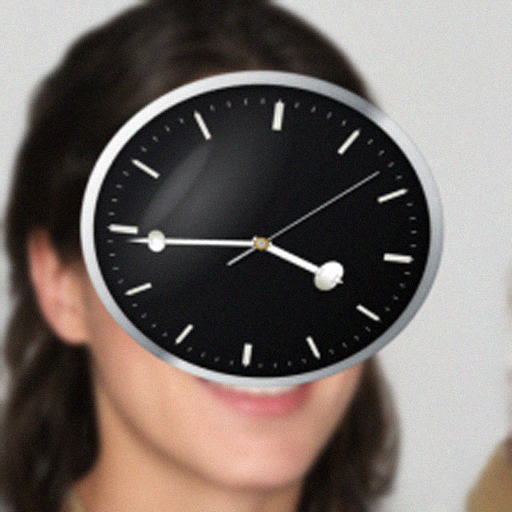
3:44:08
